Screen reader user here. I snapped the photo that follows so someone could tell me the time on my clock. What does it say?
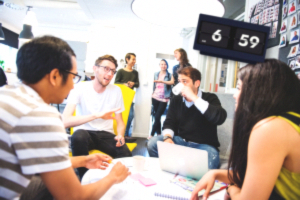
6:59
